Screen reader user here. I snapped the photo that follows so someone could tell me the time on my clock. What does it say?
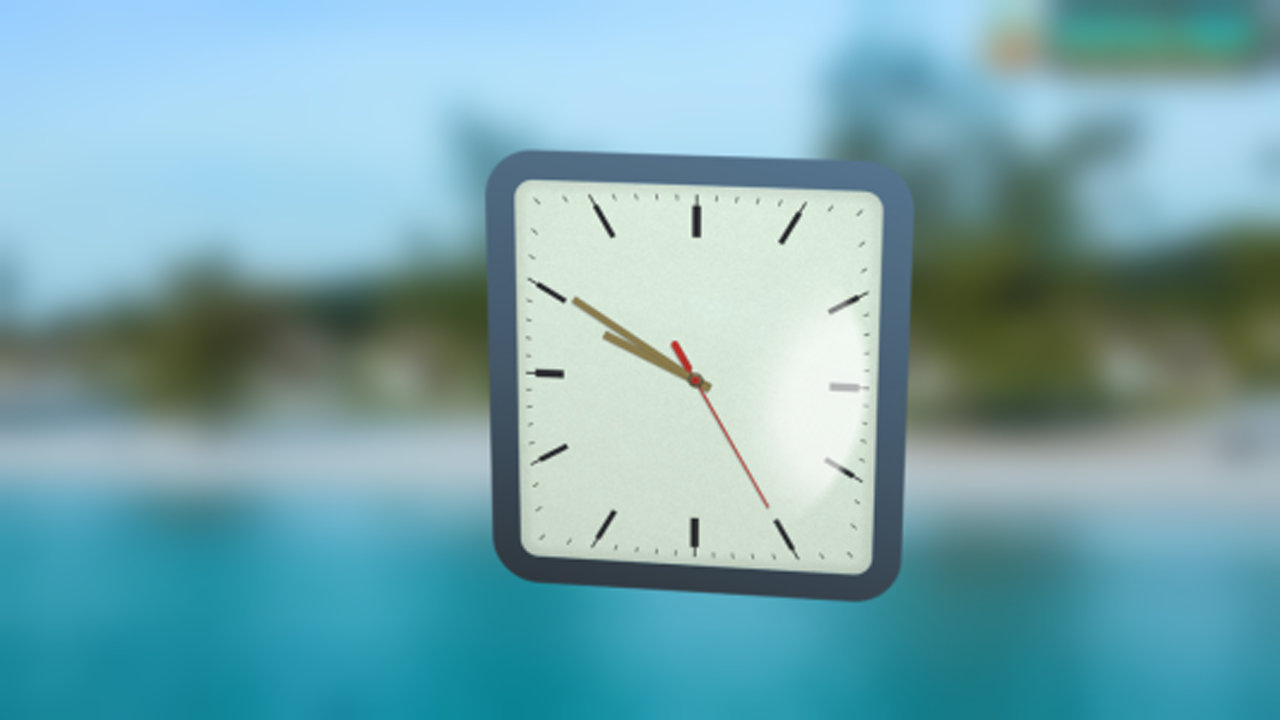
9:50:25
